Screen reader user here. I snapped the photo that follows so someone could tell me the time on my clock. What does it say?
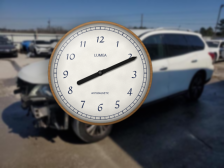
8:11
